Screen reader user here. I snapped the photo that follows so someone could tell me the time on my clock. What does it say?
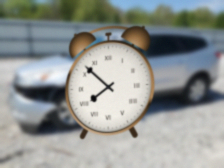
7:52
